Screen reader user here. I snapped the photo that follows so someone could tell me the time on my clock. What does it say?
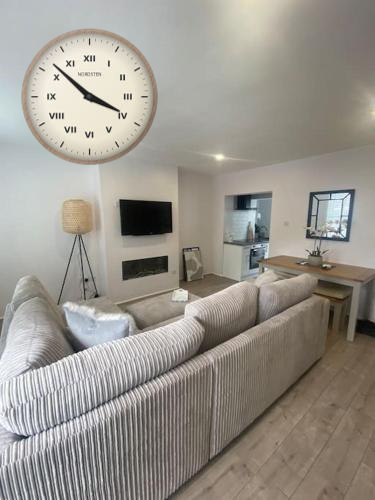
3:52
